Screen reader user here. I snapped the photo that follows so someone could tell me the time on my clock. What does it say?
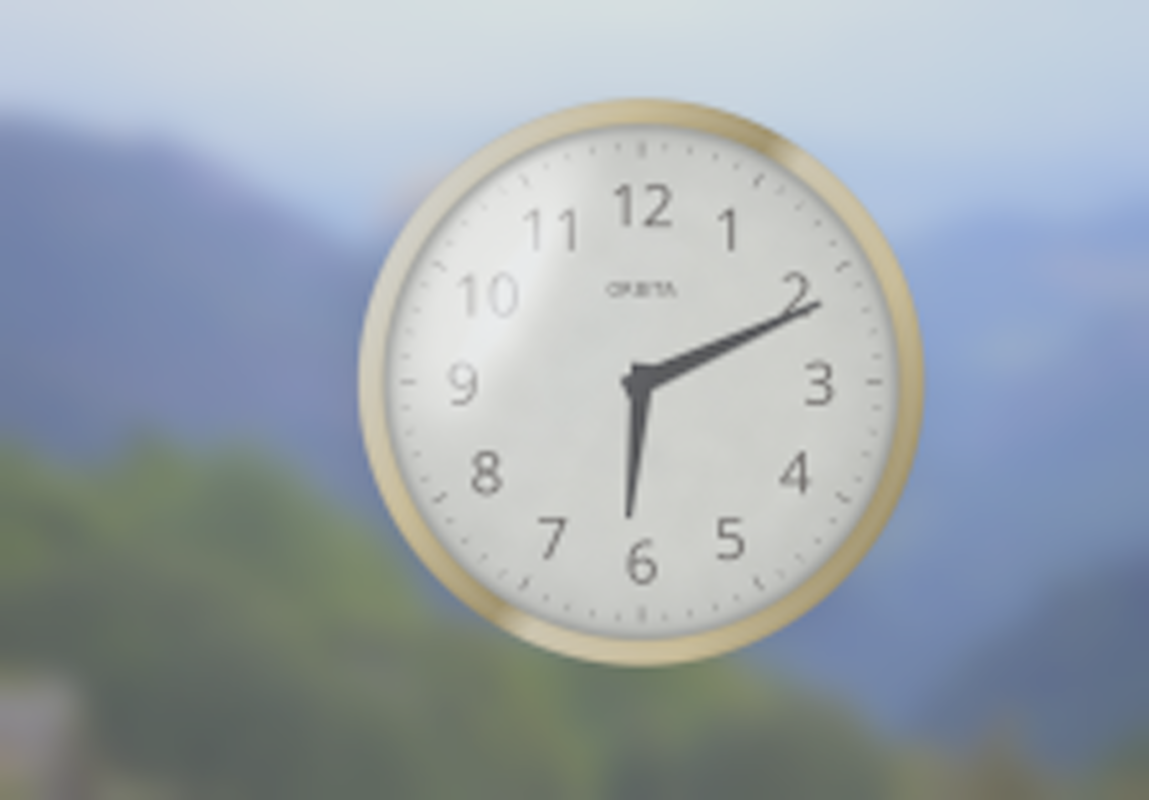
6:11
